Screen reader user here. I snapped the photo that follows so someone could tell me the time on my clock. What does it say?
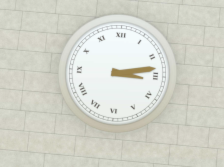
3:13
